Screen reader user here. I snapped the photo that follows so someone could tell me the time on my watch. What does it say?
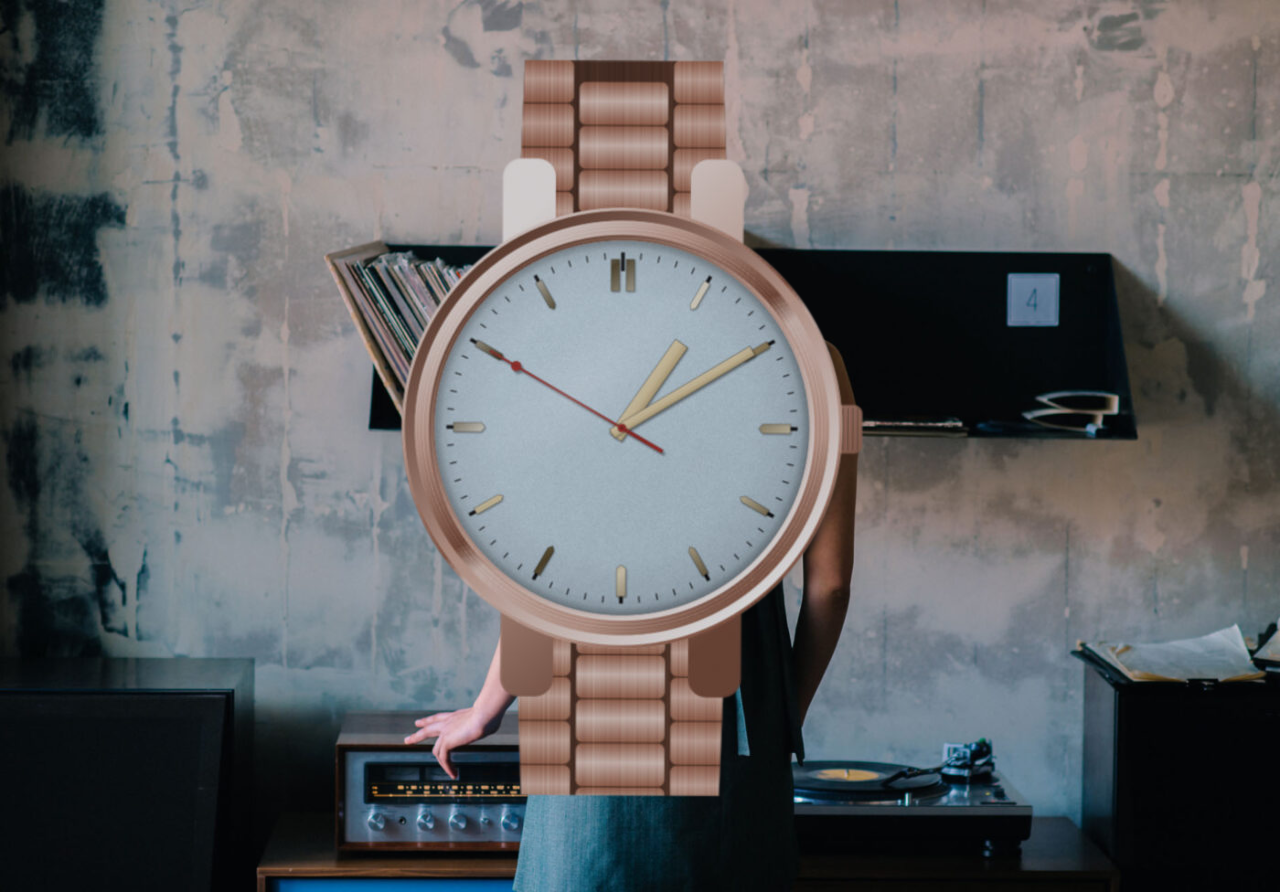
1:09:50
